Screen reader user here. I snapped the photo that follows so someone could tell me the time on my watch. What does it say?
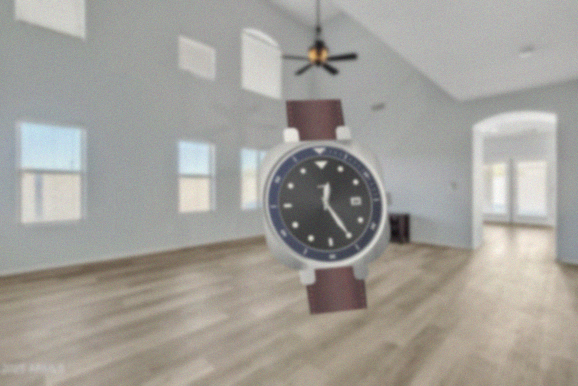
12:25
